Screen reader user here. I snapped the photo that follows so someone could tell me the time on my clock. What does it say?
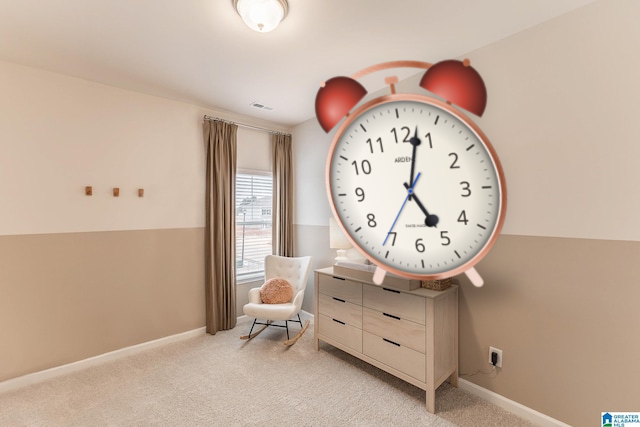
5:02:36
